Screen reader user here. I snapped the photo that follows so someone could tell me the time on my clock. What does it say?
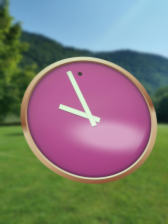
9:58
